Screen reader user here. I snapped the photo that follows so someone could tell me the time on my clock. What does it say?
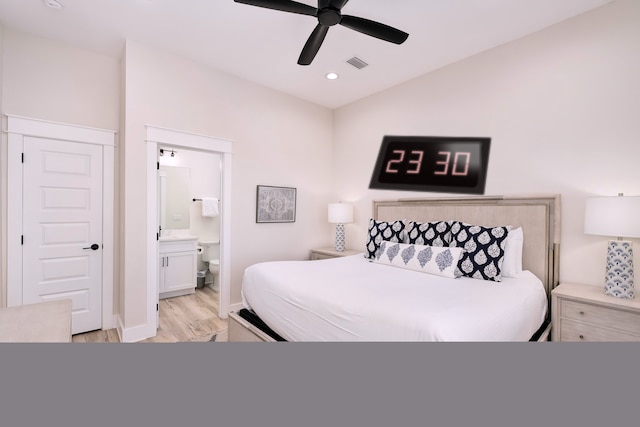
23:30
